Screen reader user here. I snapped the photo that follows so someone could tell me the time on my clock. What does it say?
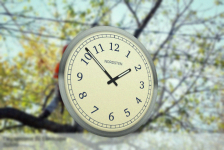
1:52
